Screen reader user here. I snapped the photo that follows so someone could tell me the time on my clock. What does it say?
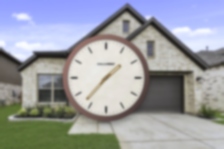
1:37
